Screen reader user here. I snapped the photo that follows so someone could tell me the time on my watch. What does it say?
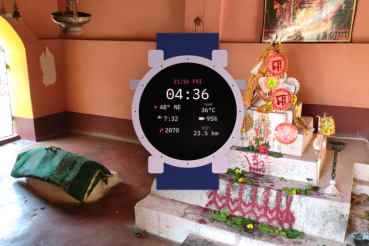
4:36
